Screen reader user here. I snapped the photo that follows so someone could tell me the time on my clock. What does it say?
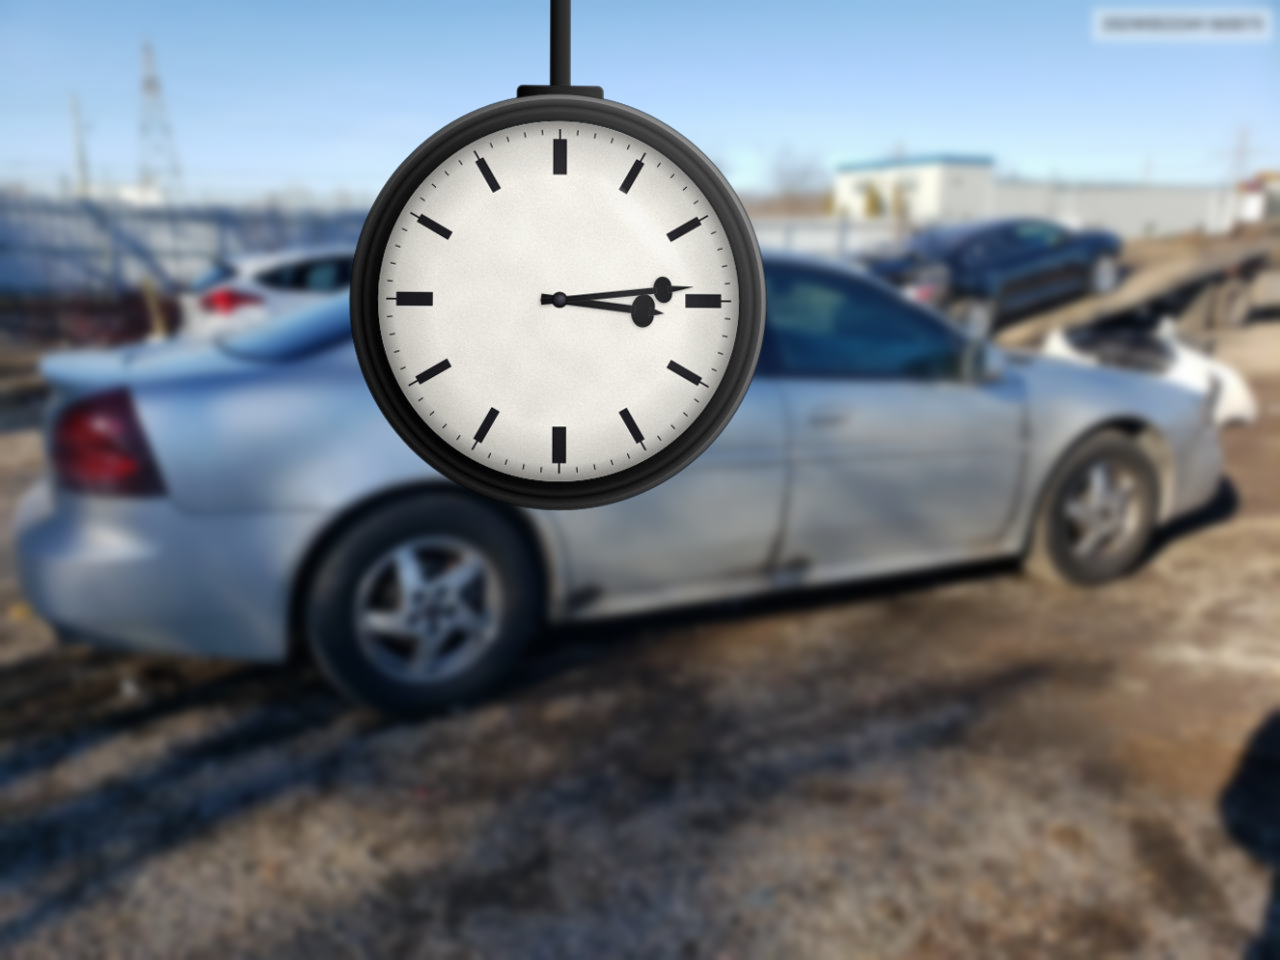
3:14
